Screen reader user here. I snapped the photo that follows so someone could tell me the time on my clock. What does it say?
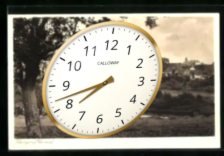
7:42
